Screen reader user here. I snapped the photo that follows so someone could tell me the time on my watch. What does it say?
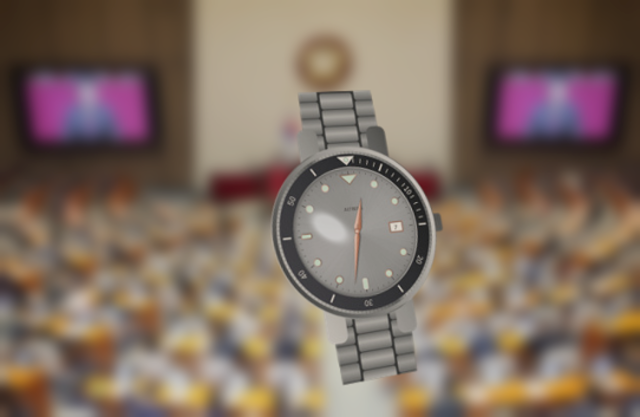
12:32
